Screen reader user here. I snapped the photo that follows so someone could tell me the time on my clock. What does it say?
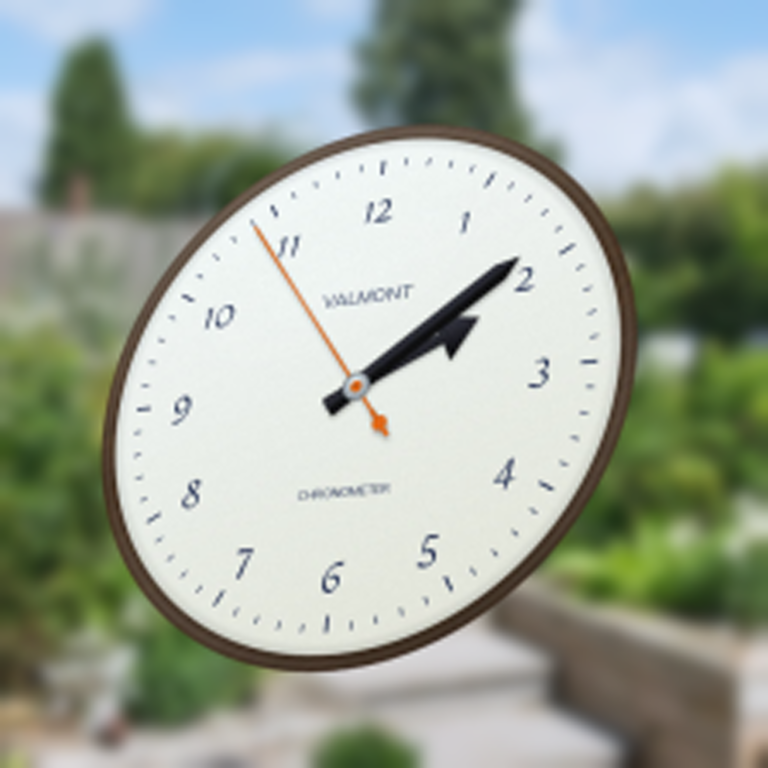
2:08:54
